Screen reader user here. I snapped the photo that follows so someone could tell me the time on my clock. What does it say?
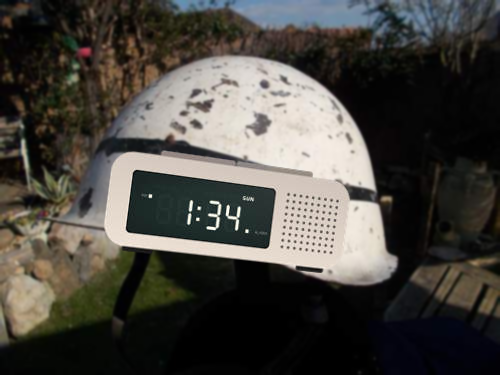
1:34
